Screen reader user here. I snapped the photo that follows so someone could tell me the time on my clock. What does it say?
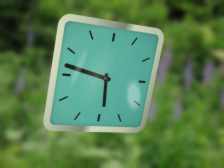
5:47
